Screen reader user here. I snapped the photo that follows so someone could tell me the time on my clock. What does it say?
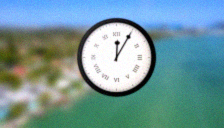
12:05
